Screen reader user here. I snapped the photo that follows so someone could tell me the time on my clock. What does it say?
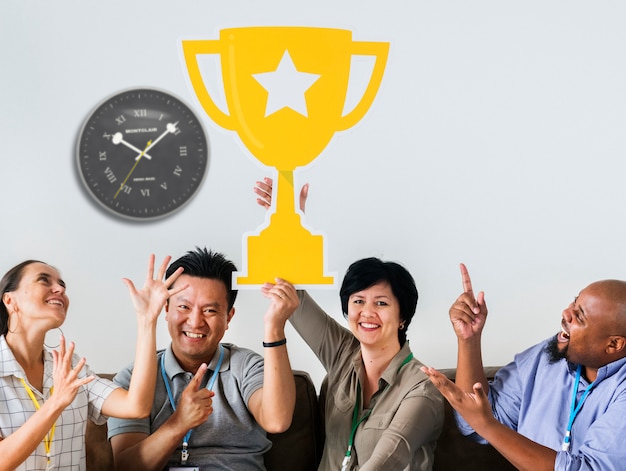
10:08:36
